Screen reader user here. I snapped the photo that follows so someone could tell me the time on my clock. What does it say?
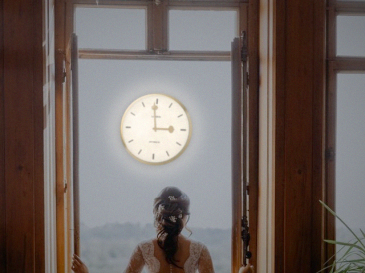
2:59
